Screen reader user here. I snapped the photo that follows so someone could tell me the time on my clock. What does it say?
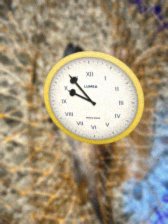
9:54
